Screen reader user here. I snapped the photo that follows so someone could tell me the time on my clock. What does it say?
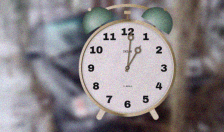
1:01
